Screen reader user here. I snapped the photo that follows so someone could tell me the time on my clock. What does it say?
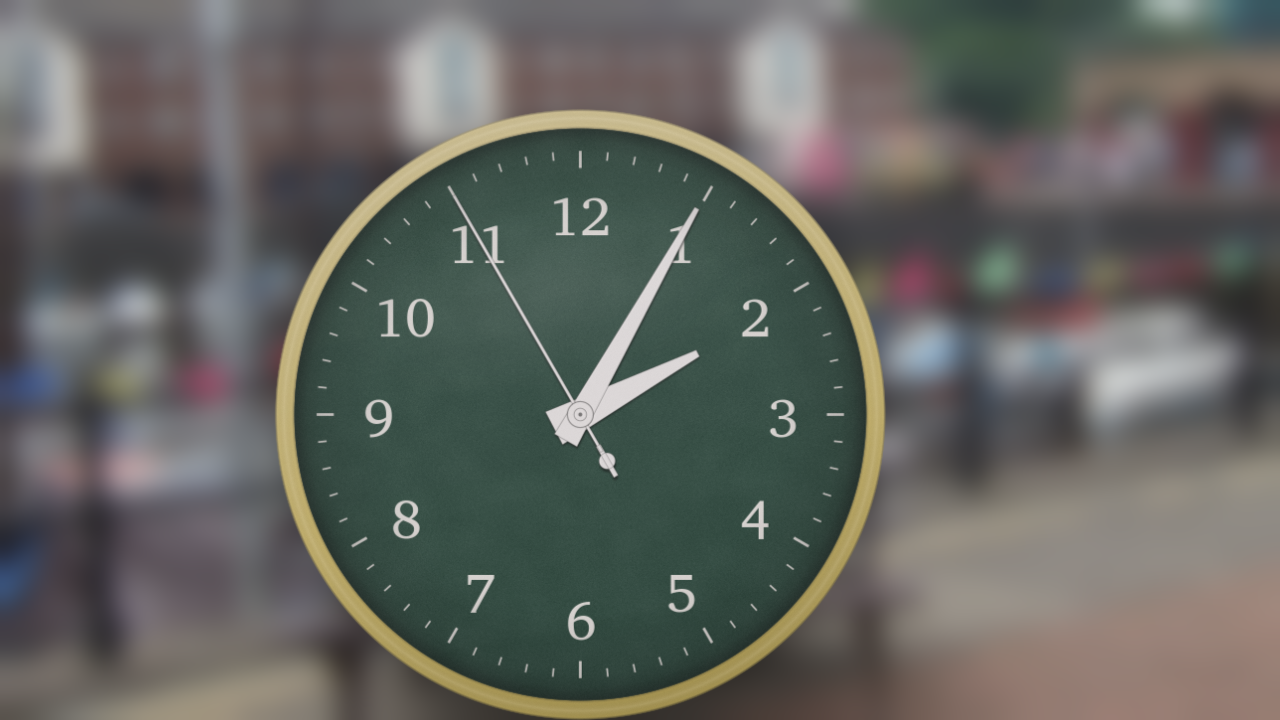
2:04:55
